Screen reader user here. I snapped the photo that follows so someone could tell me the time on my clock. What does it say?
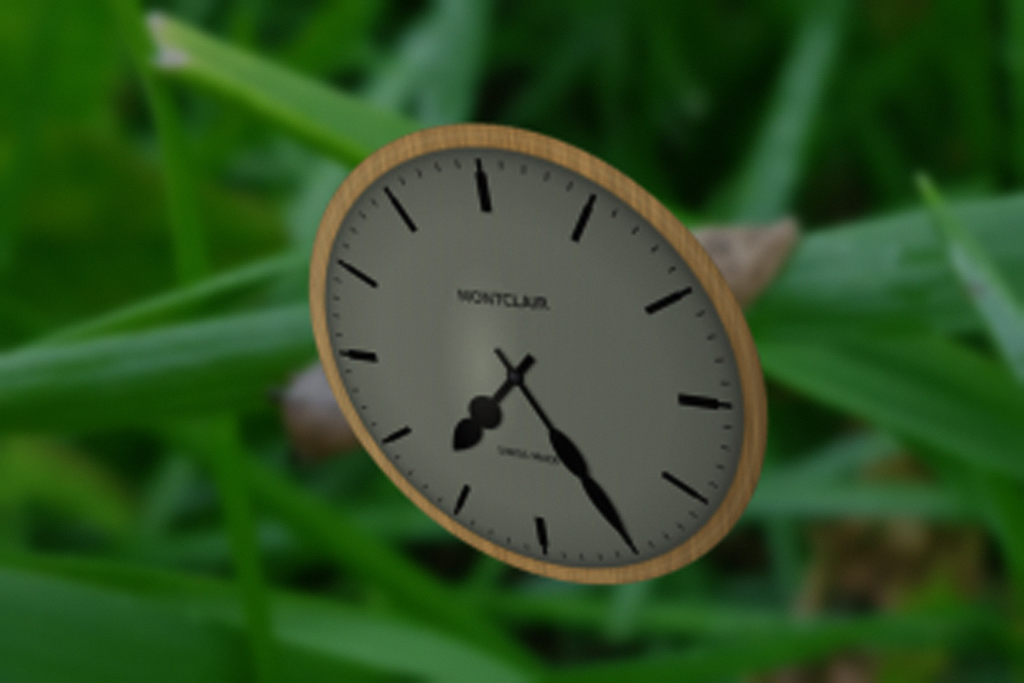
7:25
